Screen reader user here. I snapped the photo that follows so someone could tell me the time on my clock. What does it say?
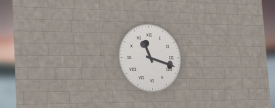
11:18
